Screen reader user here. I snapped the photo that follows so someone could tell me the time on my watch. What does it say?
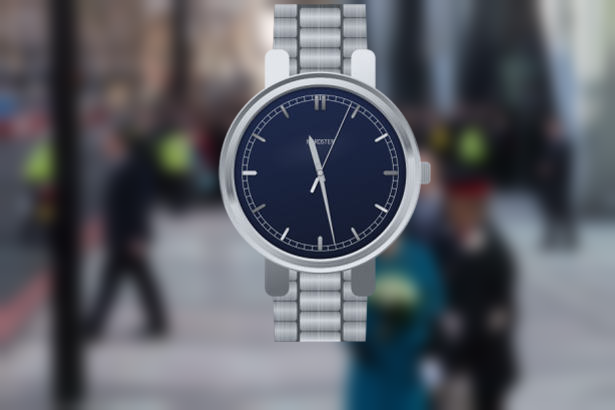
11:28:04
